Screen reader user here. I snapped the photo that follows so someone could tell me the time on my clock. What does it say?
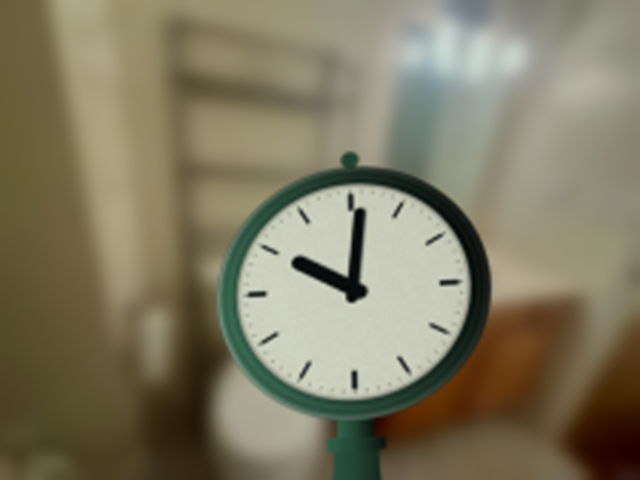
10:01
